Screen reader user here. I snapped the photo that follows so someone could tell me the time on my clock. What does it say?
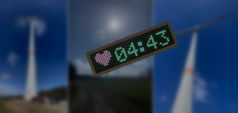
4:43
